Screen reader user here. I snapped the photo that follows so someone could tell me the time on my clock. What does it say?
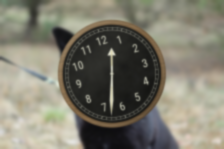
12:33
